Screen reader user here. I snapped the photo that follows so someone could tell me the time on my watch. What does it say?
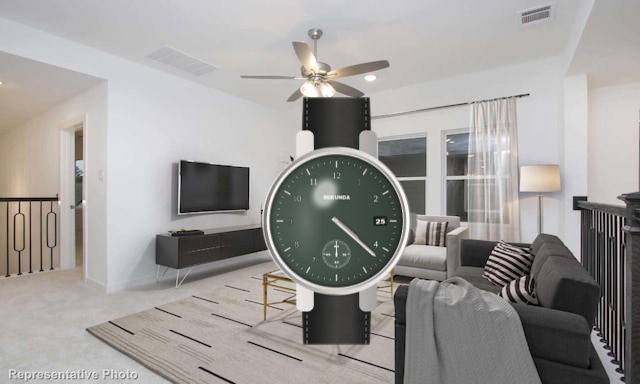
4:22
